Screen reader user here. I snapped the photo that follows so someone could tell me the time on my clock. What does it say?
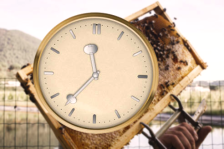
11:37
